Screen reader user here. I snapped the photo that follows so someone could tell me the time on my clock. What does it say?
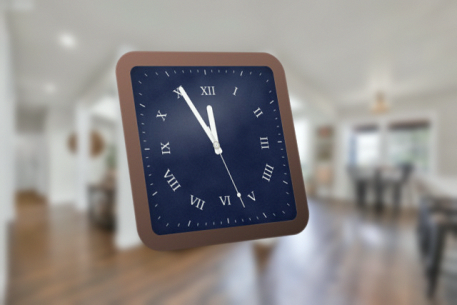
11:55:27
